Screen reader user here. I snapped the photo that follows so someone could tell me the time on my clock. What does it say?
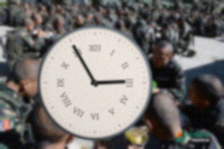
2:55
